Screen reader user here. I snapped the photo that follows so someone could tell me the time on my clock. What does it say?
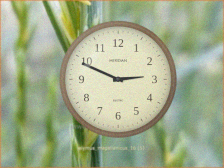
2:49
